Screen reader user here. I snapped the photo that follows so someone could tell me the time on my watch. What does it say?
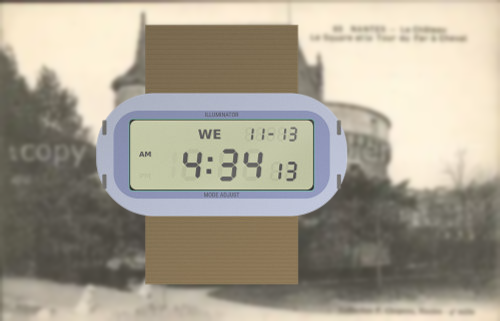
4:34:13
